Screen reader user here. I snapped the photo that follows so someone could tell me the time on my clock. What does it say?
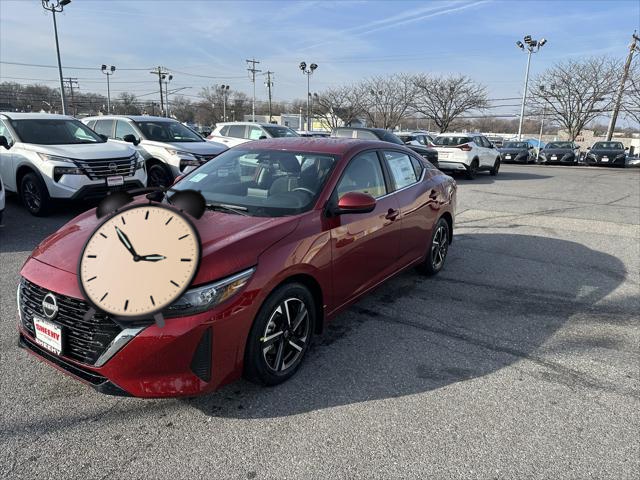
2:53
